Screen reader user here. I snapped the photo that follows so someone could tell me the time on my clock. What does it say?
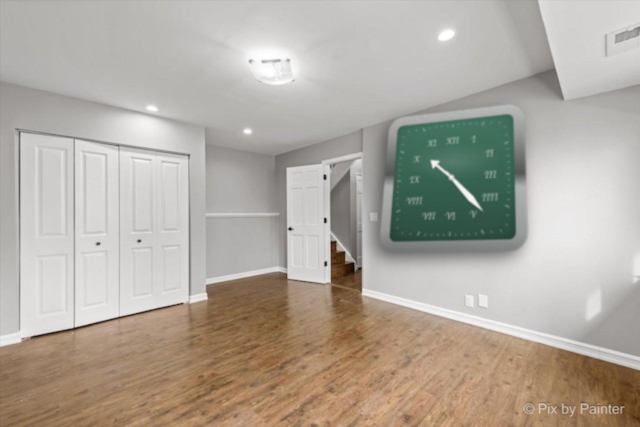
10:23
